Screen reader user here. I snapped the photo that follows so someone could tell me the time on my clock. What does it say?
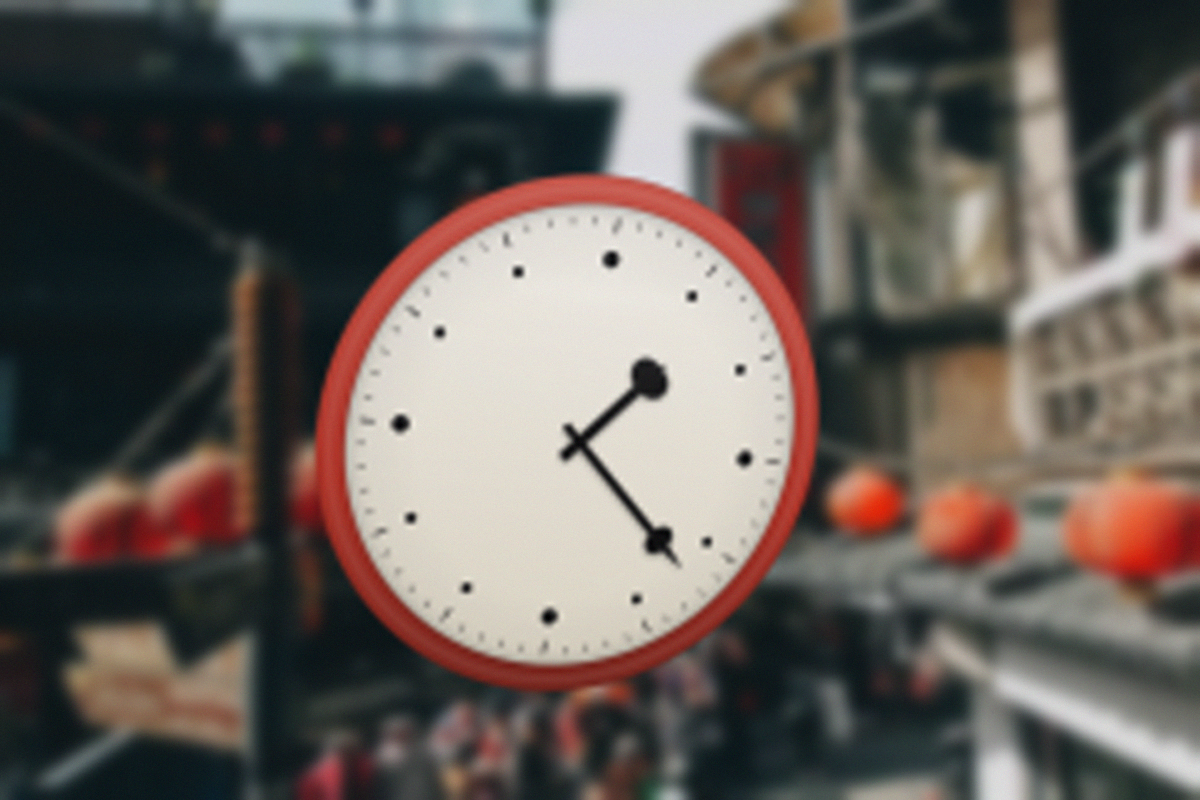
1:22
